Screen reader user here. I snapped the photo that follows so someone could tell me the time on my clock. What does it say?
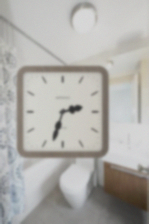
2:33
